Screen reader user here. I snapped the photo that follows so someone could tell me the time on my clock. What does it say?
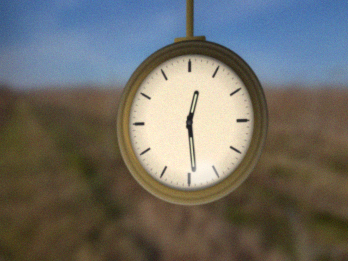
12:29
